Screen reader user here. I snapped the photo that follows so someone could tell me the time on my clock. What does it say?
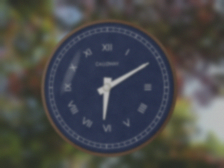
6:10
